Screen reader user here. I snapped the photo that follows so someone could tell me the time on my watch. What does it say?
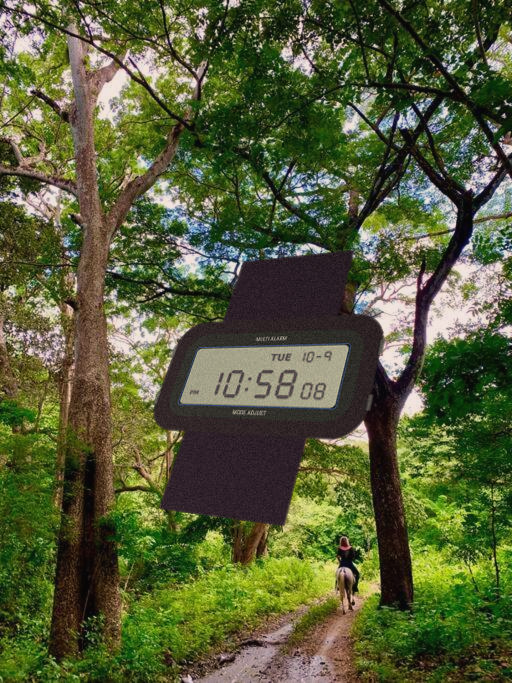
10:58:08
